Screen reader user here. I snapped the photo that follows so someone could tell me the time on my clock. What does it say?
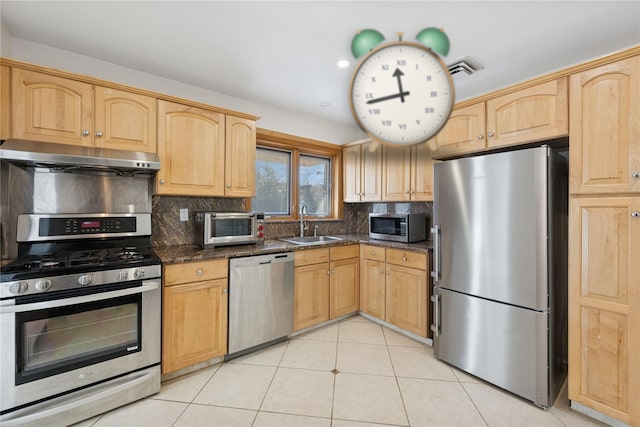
11:43
